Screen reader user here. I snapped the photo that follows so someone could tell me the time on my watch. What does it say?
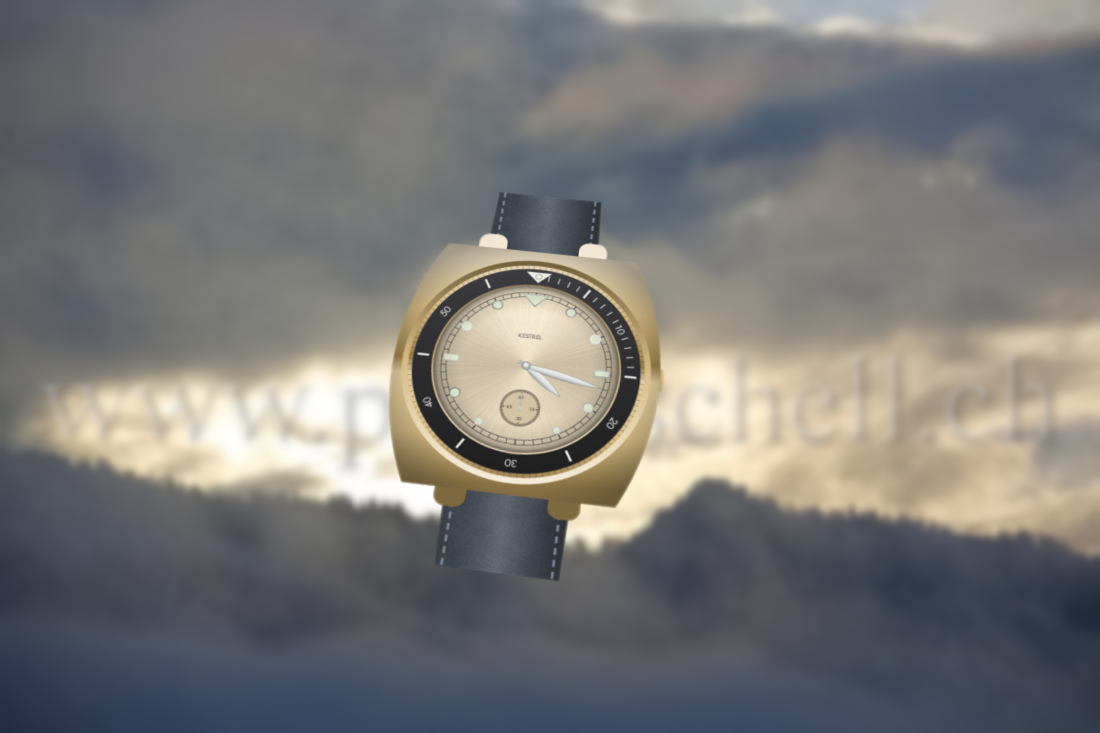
4:17
